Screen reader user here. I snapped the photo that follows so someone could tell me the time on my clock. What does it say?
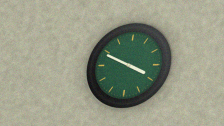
3:49
